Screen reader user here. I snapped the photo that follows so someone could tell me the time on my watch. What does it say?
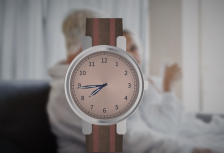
7:44
